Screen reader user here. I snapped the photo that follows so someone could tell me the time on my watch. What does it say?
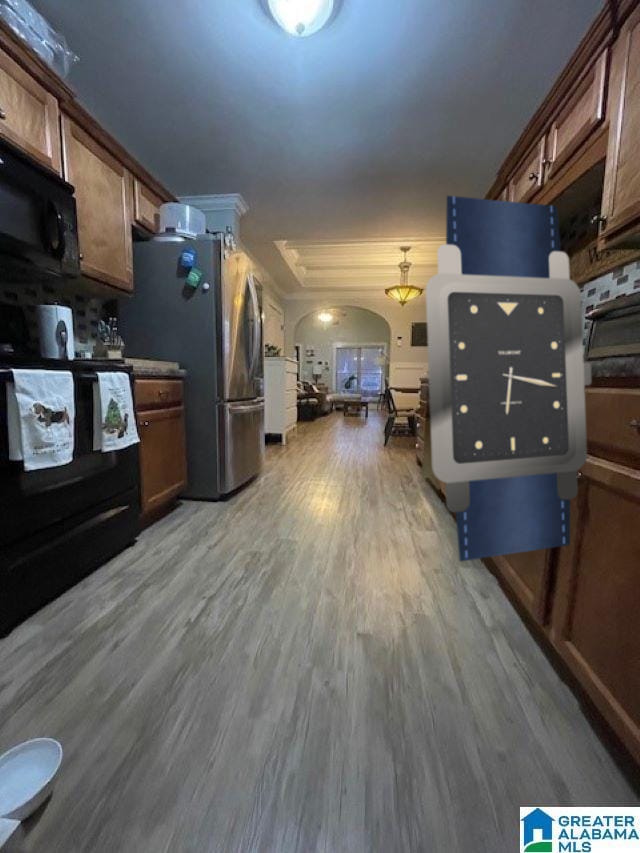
6:17
